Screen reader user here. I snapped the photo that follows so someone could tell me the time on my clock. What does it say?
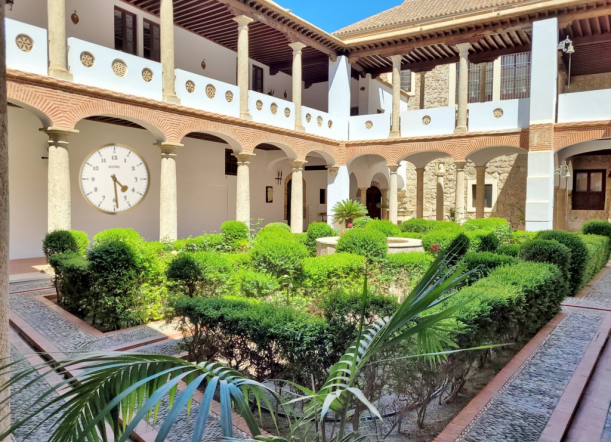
4:29
